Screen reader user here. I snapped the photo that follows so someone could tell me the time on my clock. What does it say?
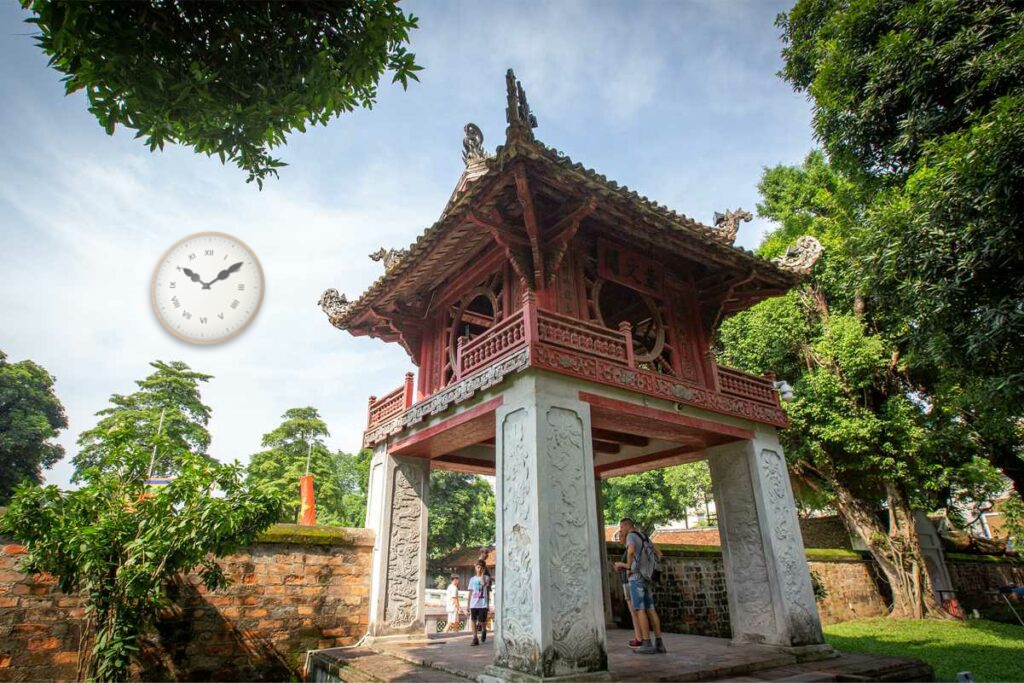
10:09
